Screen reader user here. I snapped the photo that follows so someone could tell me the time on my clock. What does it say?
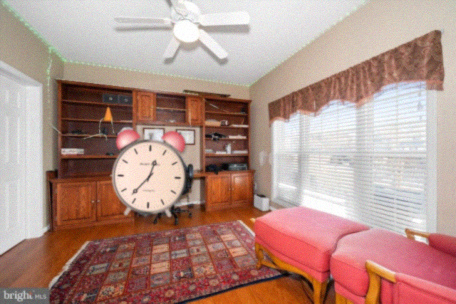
12:37
